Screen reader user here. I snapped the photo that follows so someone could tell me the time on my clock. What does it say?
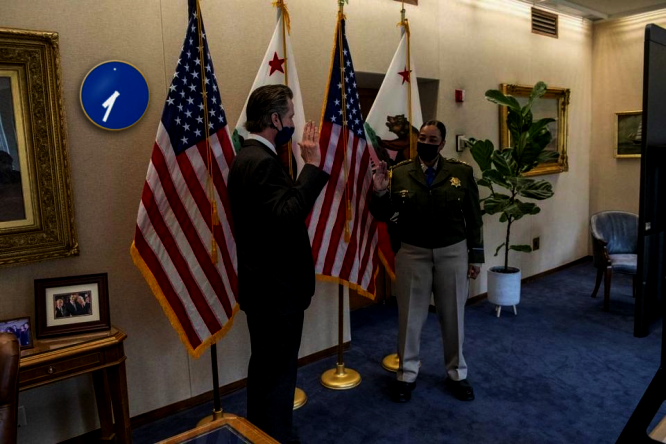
7:34
